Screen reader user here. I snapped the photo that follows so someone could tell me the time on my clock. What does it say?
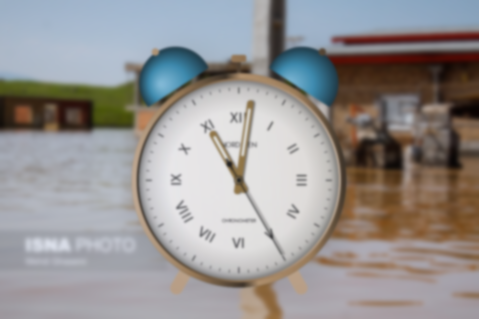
11:01:25
